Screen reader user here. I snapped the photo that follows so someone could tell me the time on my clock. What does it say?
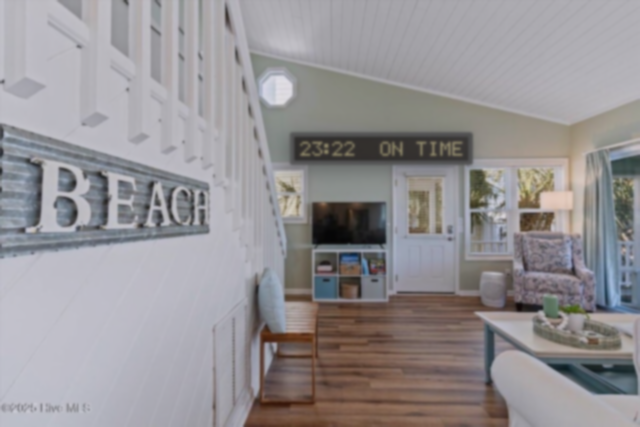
23:22
